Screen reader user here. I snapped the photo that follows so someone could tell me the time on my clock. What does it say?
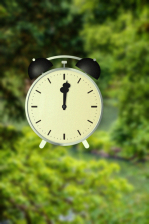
12:01
